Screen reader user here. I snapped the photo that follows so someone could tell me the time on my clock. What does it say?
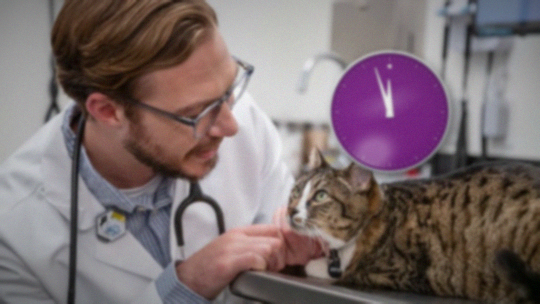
11:57
